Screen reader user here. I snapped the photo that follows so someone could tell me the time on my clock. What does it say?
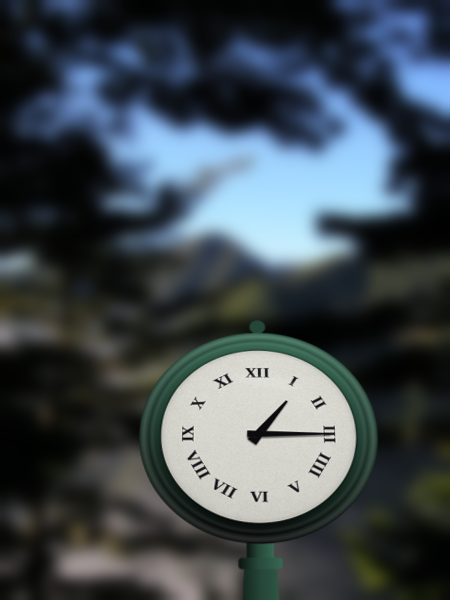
1:15
